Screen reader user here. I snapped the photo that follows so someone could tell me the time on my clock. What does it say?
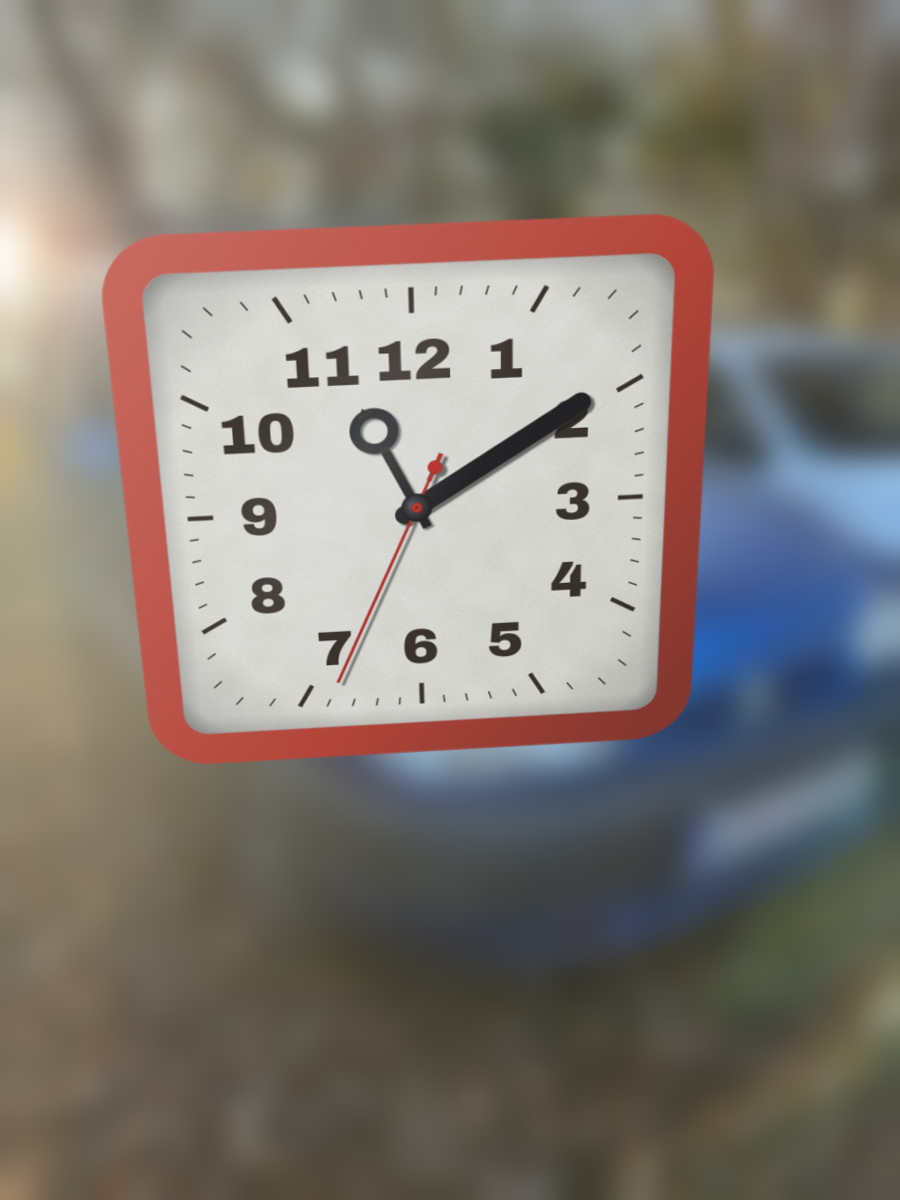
11:09:34
